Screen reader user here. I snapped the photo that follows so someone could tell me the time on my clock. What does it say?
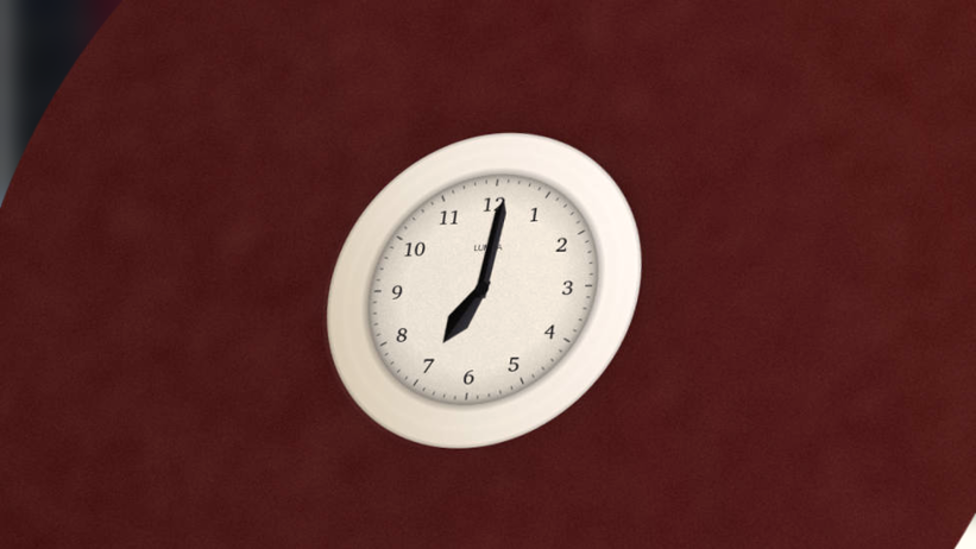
7:01
